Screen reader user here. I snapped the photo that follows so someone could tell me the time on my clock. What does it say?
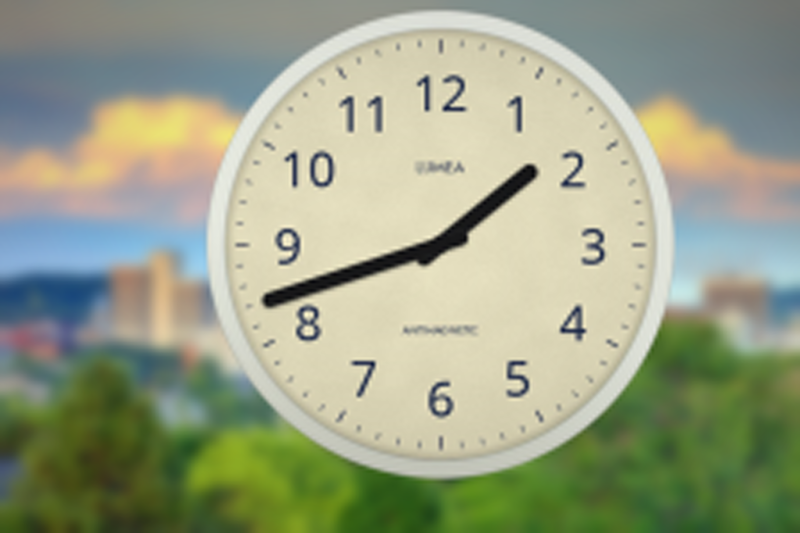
1:42
